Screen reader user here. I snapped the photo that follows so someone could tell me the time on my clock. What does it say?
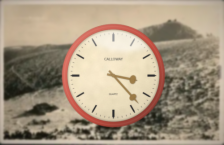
3:23
